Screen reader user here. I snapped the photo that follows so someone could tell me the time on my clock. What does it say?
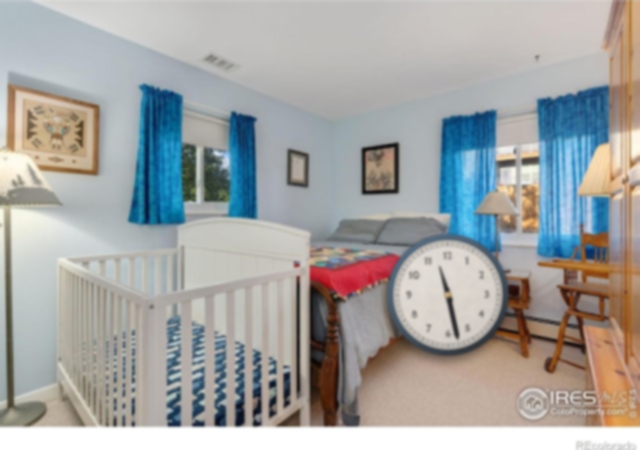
11:28
